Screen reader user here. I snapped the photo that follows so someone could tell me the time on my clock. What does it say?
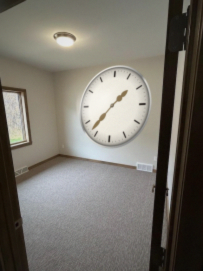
1:37
